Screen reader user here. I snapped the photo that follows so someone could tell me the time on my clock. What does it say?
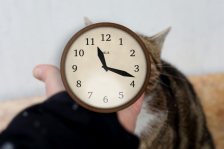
11:18
